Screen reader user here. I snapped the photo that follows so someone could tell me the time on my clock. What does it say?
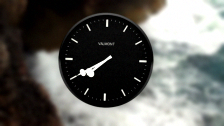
7:40
